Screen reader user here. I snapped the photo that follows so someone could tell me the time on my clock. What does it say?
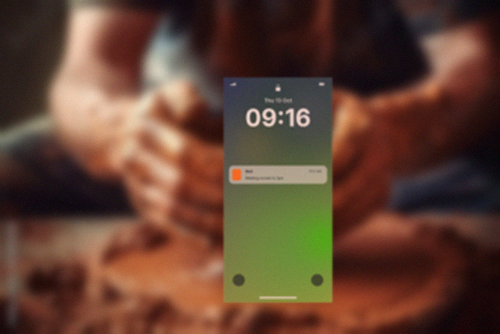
9:16
